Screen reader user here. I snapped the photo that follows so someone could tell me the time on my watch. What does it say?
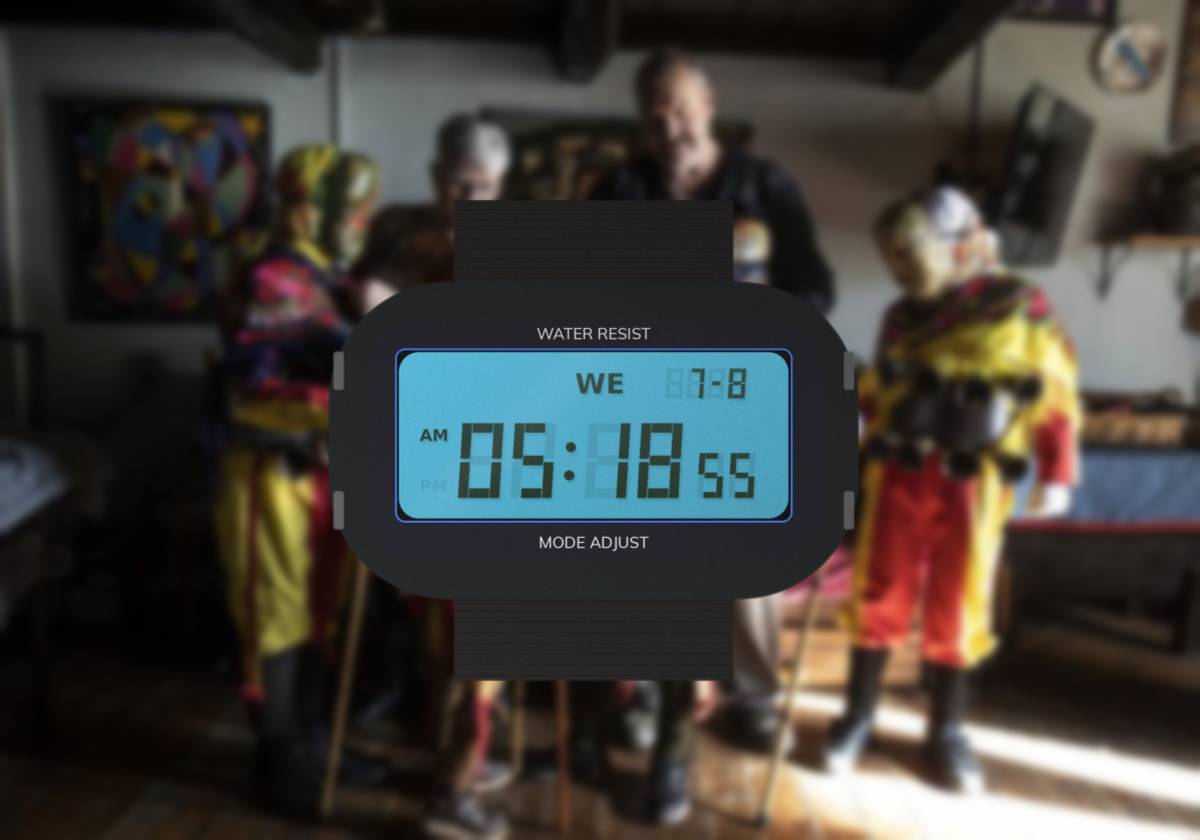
5:18:55
